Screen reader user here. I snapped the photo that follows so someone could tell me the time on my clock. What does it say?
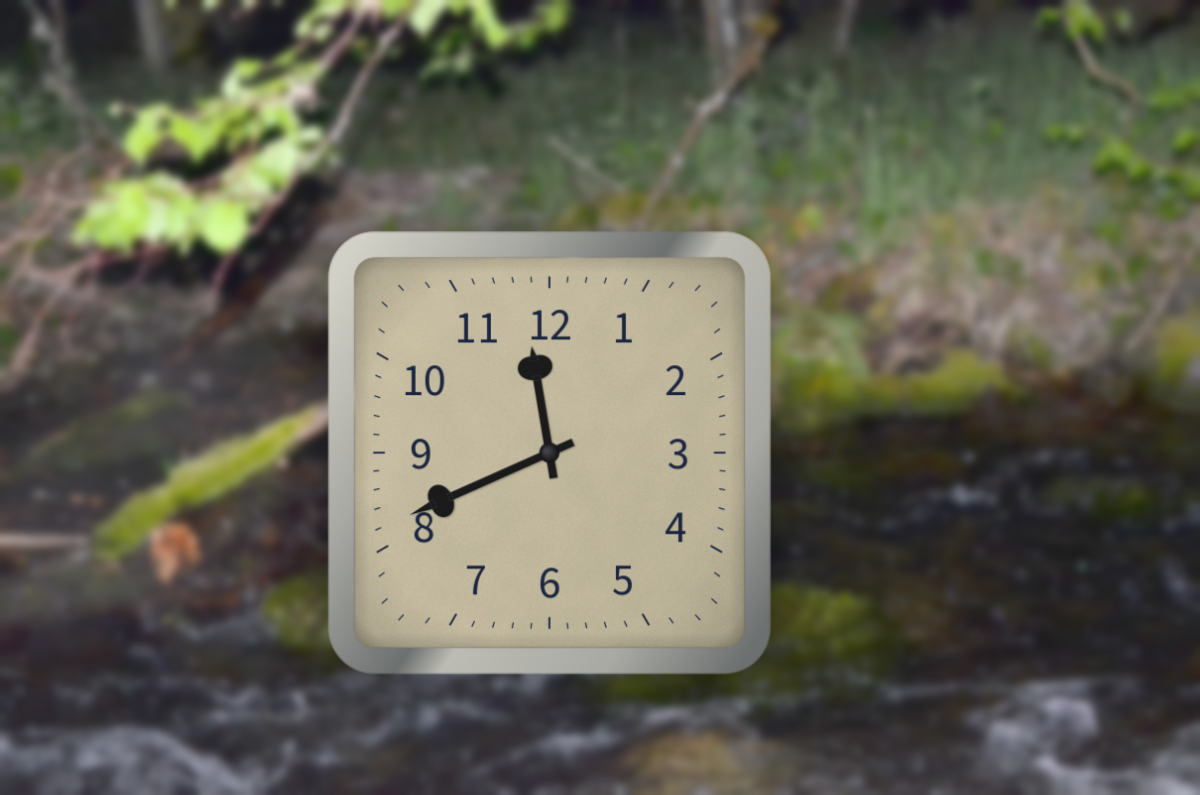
11:41
